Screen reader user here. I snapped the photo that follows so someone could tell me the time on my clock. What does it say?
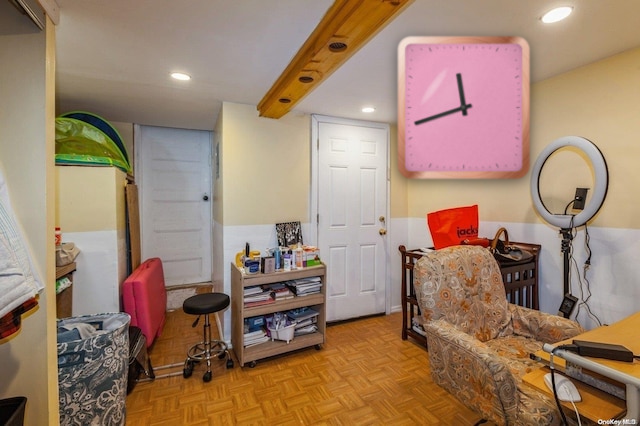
11:42
